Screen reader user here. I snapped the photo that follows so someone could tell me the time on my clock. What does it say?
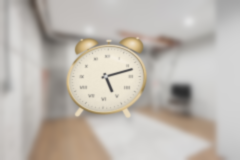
5:12
